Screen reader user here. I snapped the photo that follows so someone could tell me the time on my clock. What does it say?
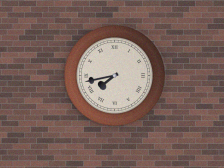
7:43
